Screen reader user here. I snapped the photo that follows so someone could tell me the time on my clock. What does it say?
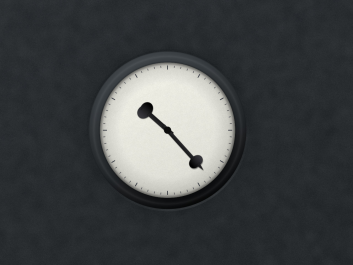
10:23
